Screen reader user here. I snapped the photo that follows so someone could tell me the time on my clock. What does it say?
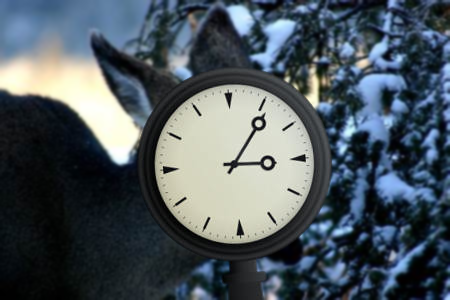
3:06
